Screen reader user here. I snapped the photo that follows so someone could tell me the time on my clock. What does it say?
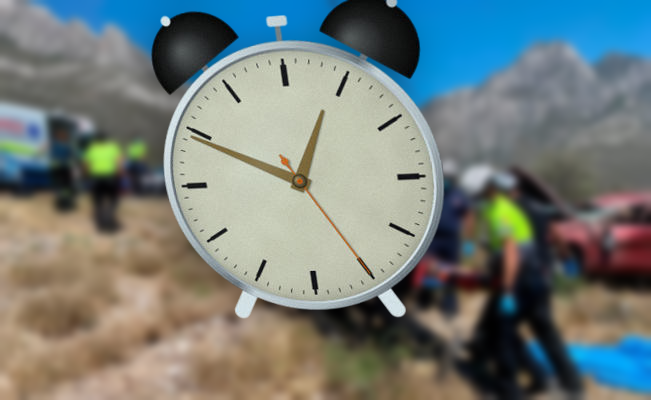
12:49:25
